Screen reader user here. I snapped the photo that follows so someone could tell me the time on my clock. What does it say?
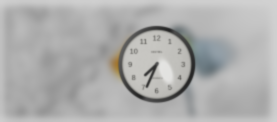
7:34
